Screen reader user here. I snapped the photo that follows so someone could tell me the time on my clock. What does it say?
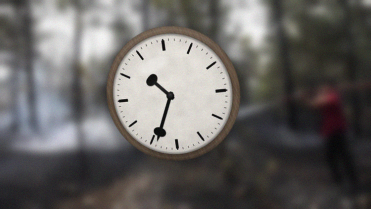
10:34
